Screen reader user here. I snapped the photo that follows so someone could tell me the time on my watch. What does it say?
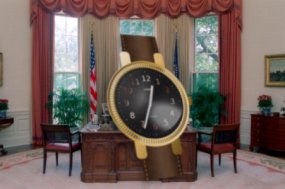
12:34
